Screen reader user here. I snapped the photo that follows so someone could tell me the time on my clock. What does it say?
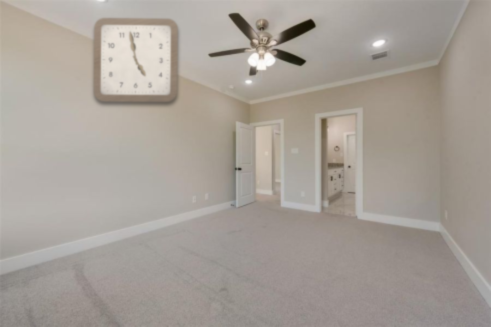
4:58
